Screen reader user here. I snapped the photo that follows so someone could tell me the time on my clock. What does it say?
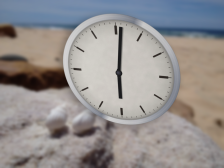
6:01
